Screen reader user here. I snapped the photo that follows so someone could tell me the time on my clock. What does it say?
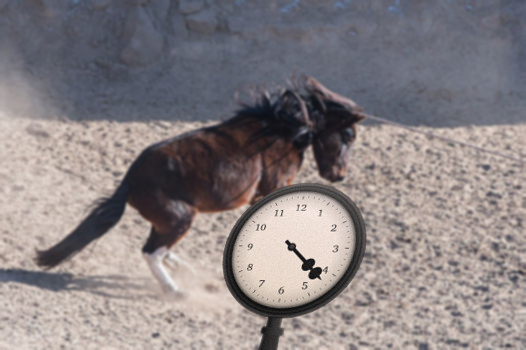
4:22
